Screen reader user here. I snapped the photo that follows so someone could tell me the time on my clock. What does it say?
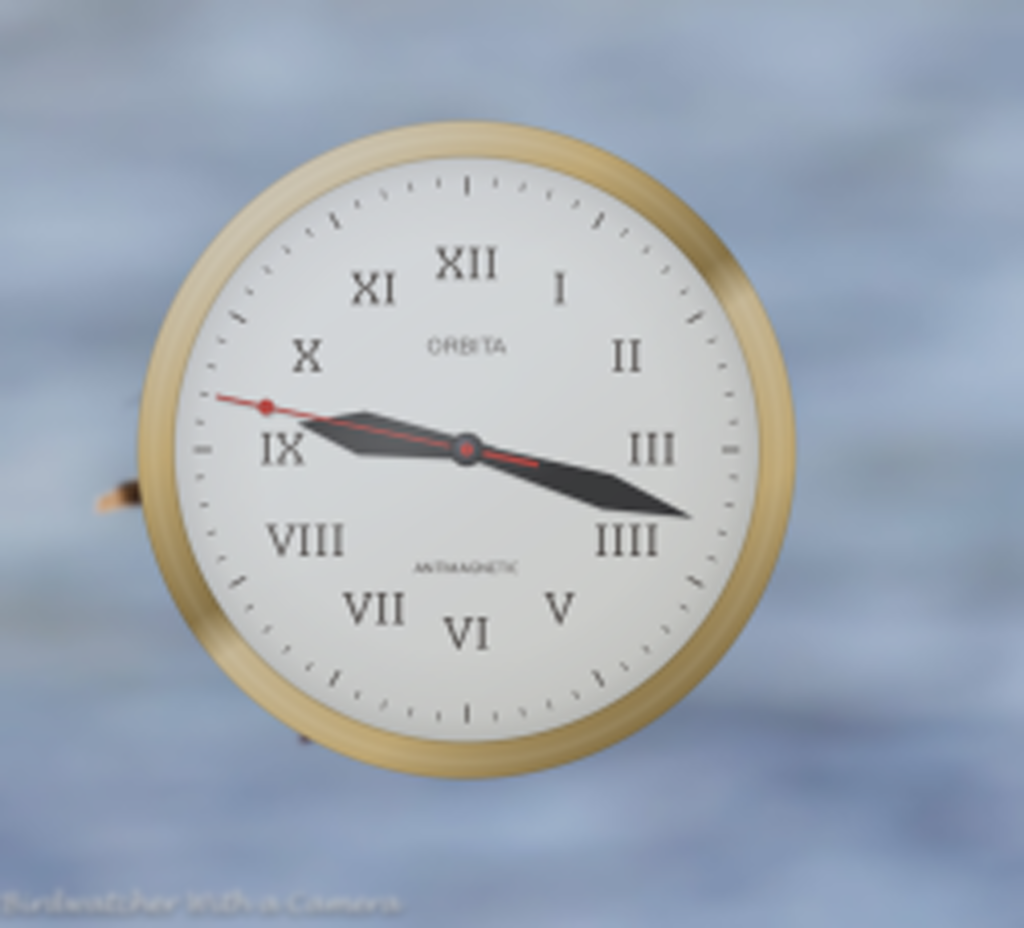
9:17:47
